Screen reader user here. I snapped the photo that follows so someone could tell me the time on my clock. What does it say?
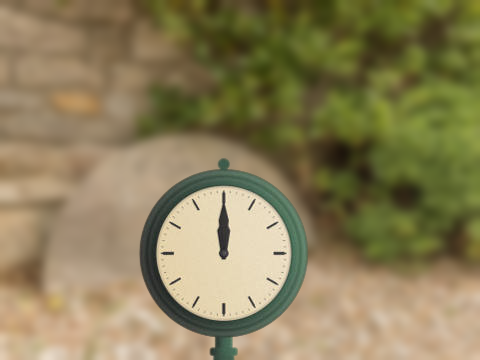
12:00
